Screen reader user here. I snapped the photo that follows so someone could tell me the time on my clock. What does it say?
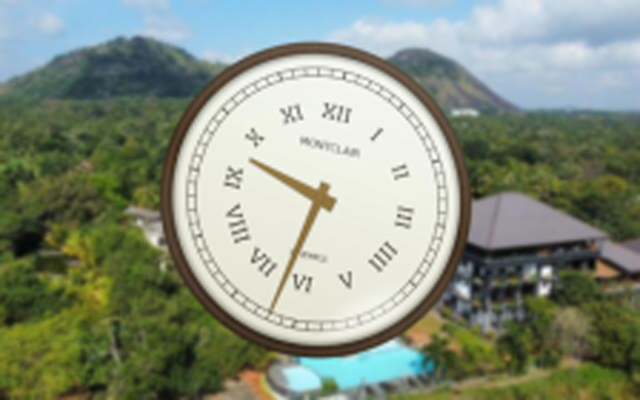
9:32
